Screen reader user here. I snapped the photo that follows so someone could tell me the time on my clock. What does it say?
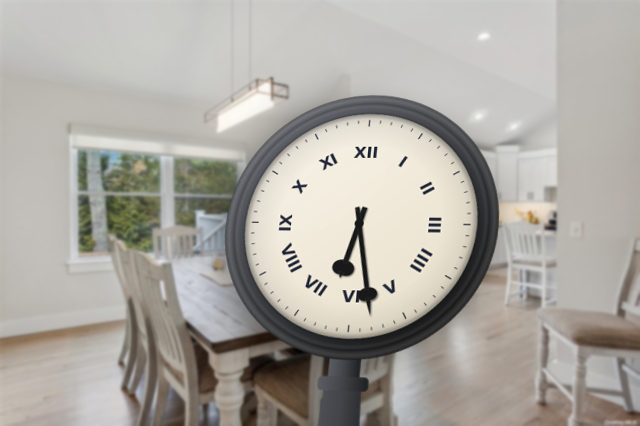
6:28
